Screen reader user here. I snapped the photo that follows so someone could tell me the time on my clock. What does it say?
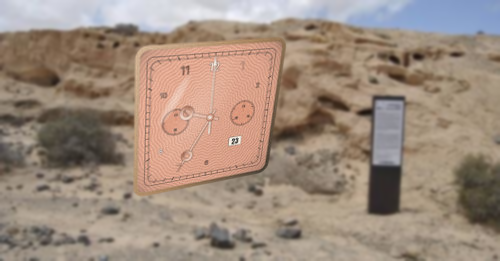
9:35
